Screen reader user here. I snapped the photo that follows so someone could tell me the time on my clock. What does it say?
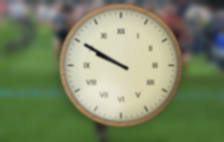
9:50
